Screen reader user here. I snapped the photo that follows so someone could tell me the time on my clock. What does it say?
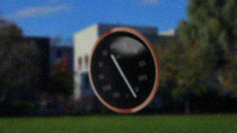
11:27
